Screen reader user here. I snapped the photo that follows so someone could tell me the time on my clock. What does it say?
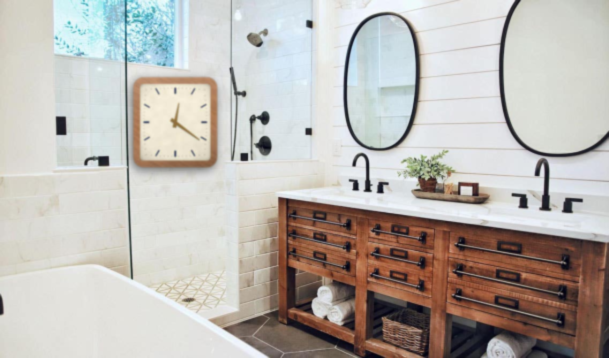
12:21
